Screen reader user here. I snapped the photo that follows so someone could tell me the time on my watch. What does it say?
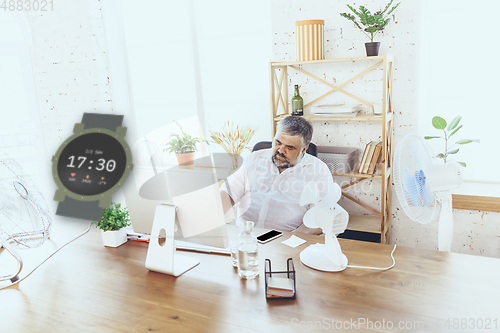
17:30
